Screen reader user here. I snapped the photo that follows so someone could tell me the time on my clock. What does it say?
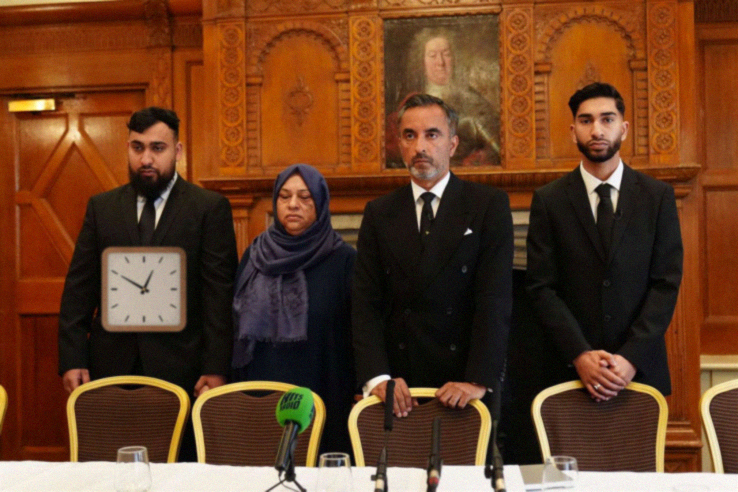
12:50
